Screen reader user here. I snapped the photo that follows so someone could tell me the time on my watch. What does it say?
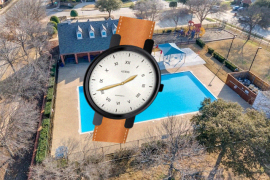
1:41
